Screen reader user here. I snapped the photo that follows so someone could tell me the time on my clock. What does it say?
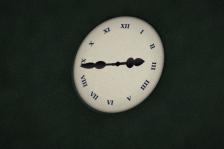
2:44
